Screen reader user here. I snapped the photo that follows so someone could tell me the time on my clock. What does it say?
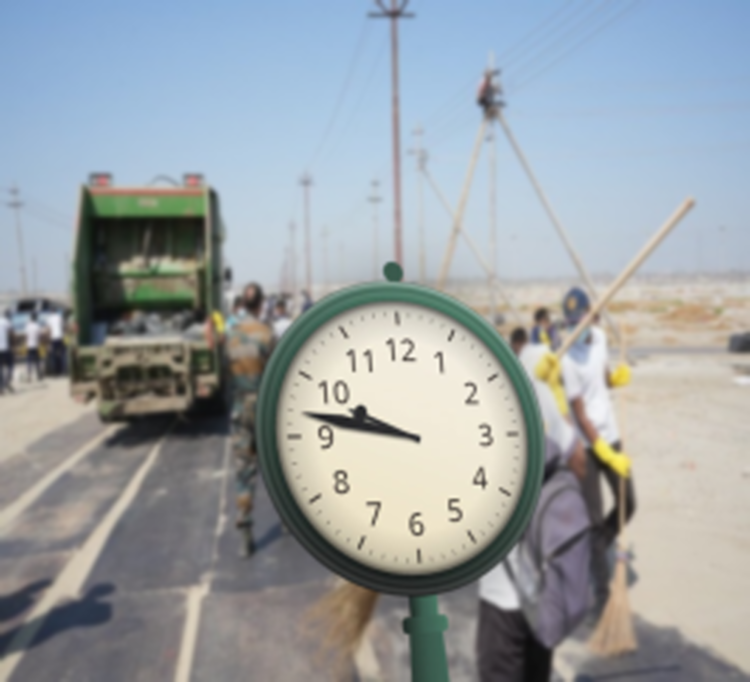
9:47
